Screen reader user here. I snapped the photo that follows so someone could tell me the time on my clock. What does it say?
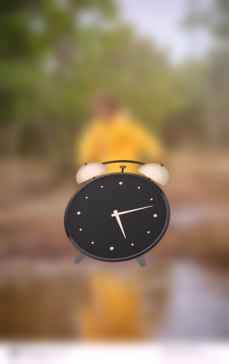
5:12
